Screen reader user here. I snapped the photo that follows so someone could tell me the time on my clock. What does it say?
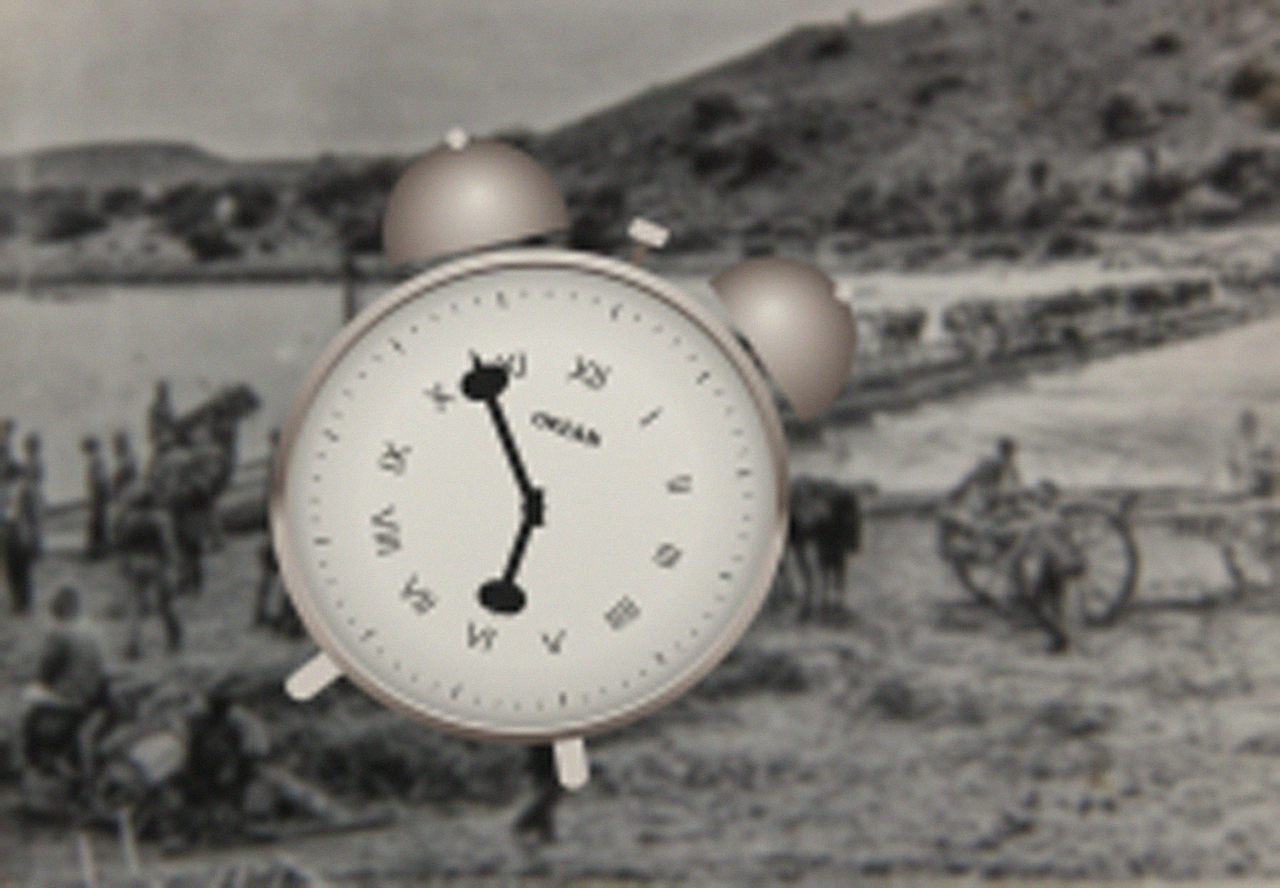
5:53
